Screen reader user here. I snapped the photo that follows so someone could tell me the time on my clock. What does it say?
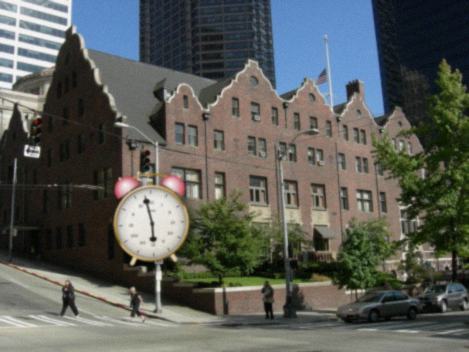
5:58
